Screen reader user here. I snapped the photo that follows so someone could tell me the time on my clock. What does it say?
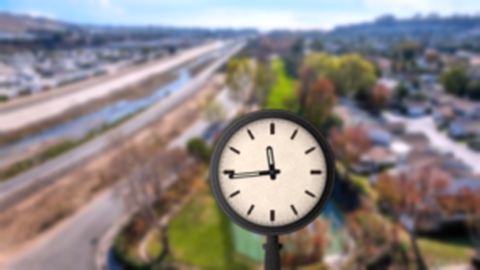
11:44
